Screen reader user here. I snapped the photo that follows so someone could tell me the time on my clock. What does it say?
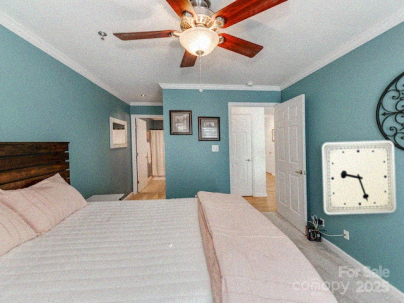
9:27
